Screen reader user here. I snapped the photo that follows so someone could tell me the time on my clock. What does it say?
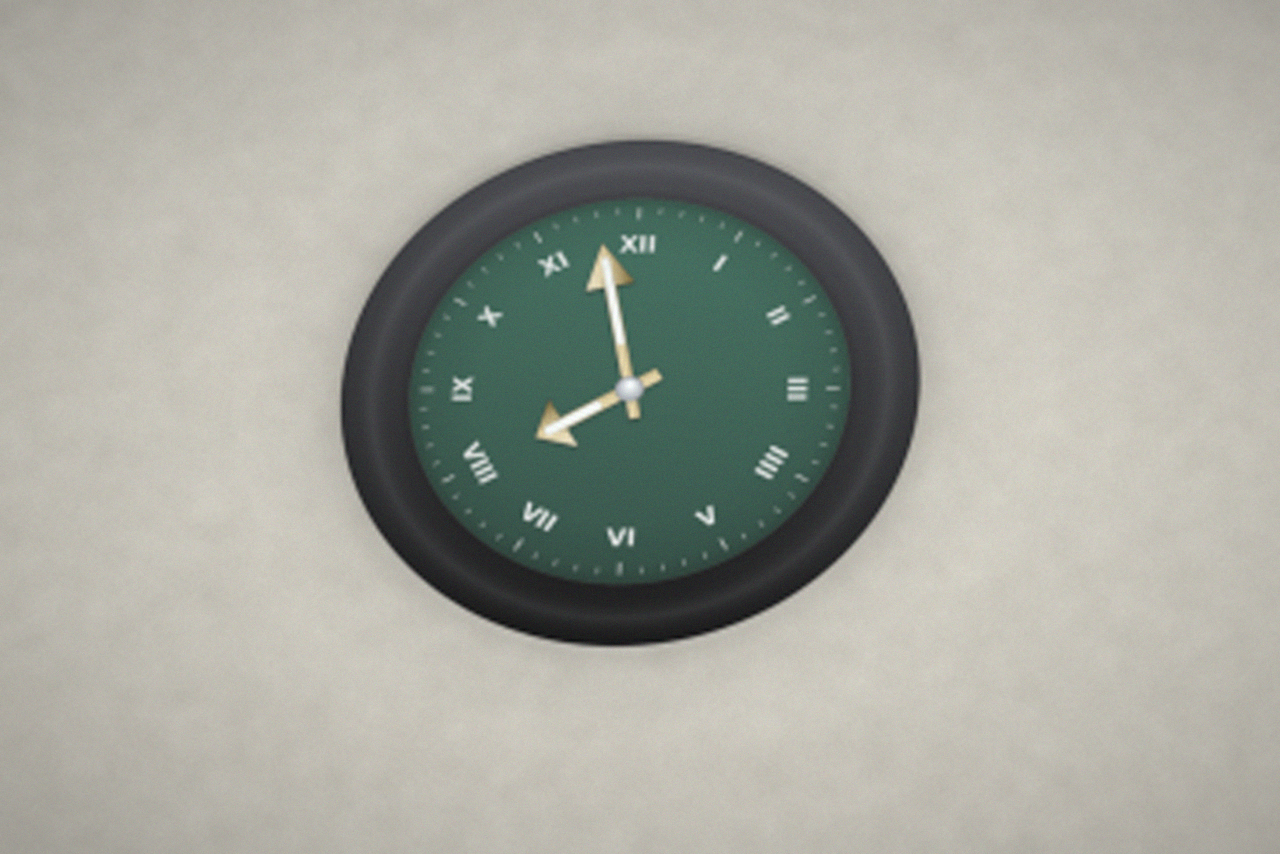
7:58
